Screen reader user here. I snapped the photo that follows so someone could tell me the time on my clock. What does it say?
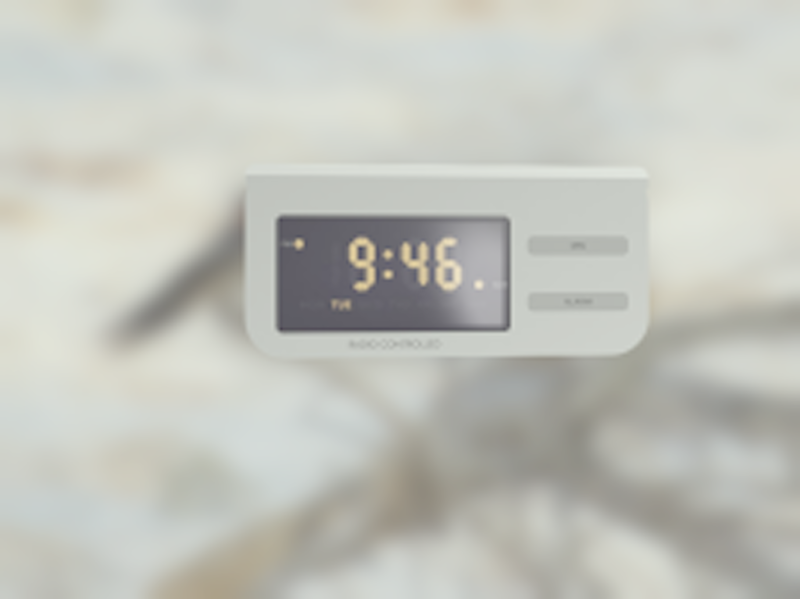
9:46
